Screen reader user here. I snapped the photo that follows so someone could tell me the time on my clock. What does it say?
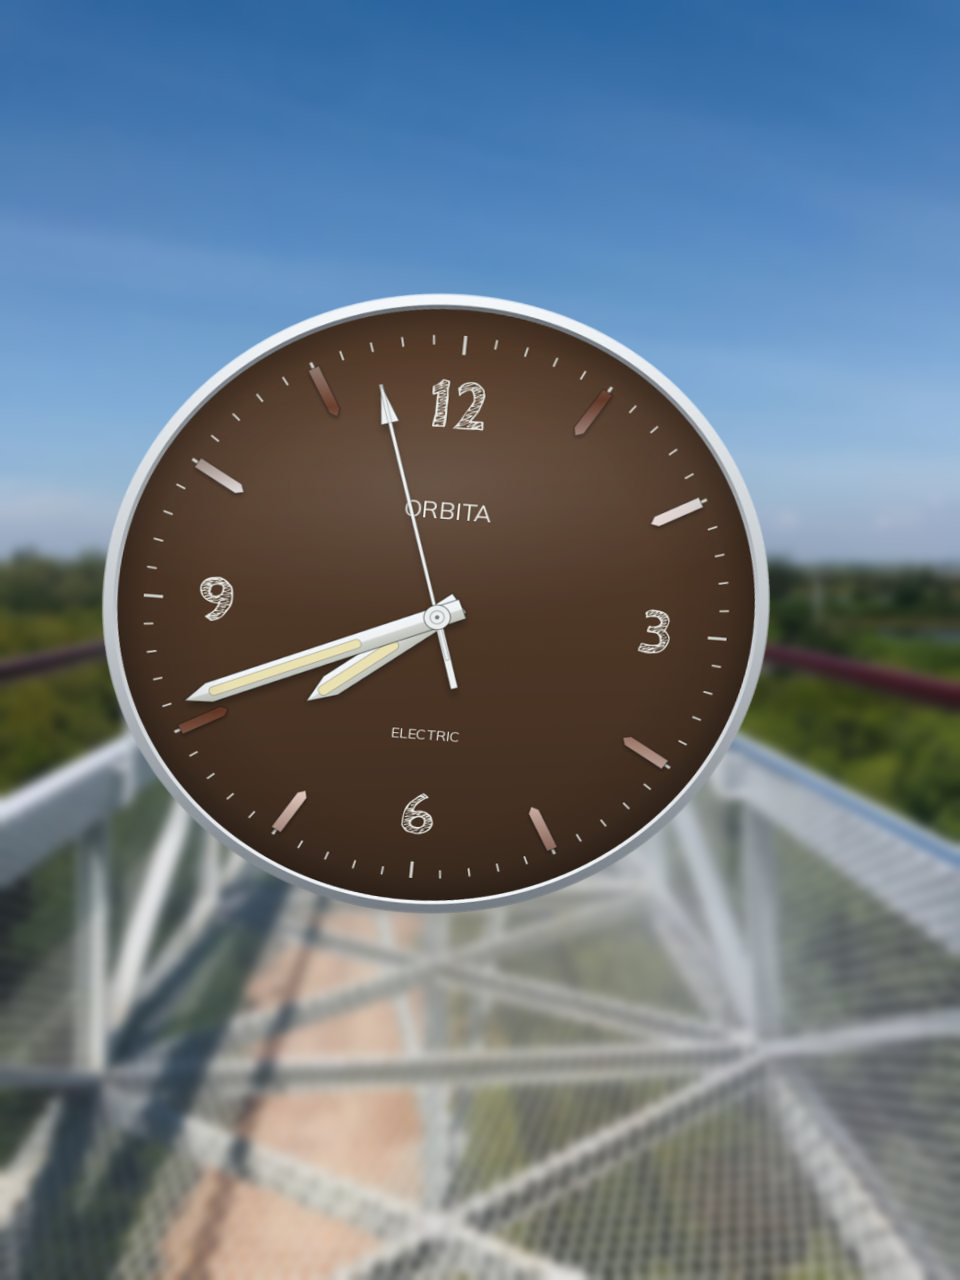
7:40:57
